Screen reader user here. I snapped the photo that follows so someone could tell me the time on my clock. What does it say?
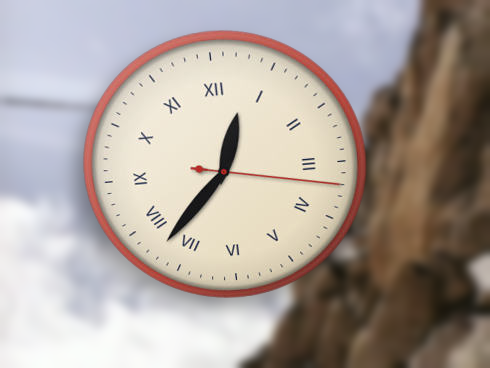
12:37:17
